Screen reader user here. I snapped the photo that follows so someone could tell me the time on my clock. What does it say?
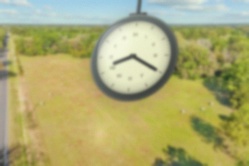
8:20
